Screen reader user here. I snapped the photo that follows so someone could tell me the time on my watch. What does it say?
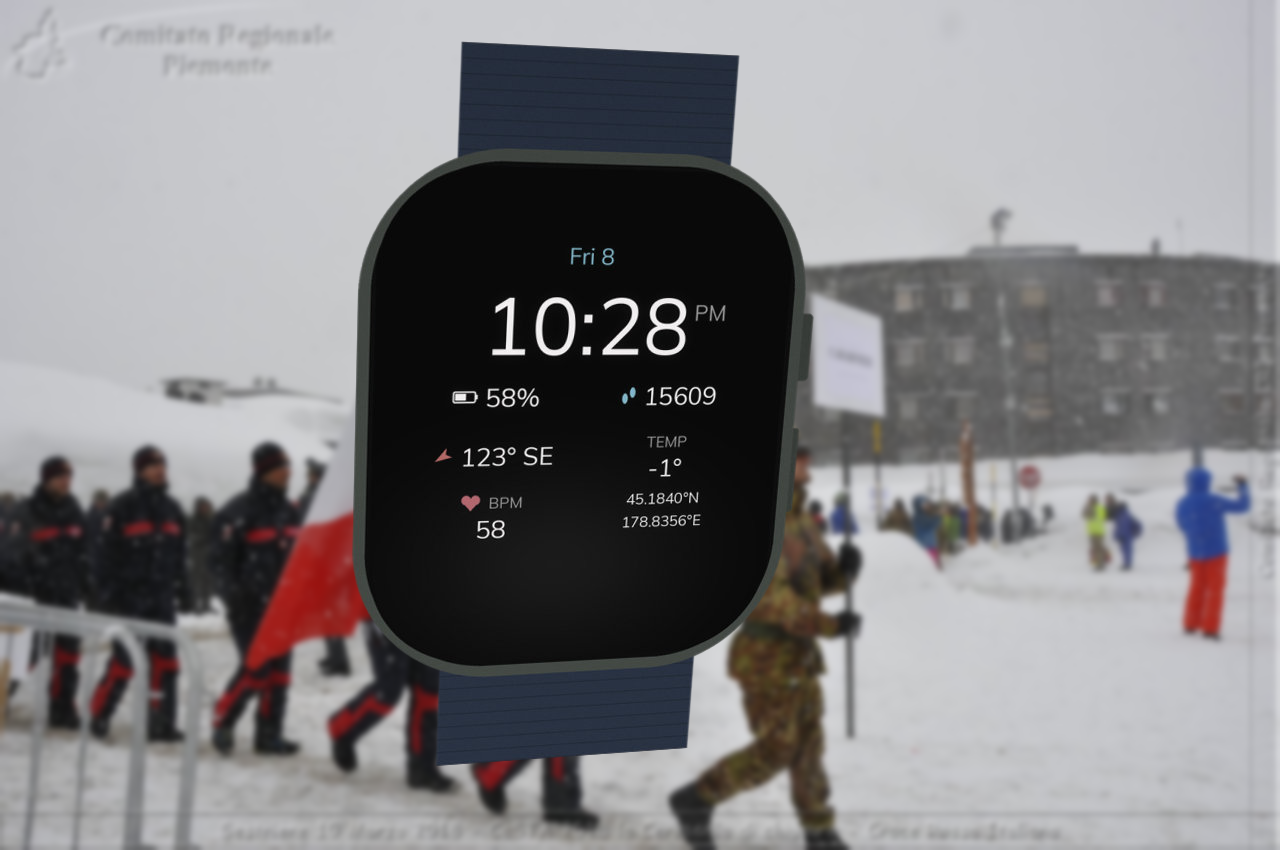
10:28
